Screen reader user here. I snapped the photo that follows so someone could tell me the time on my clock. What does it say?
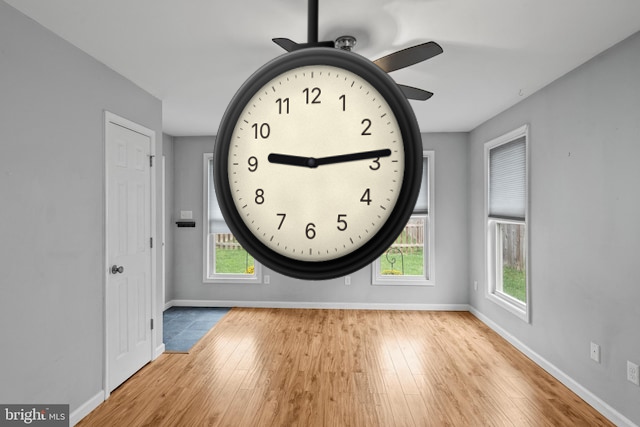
9:14
